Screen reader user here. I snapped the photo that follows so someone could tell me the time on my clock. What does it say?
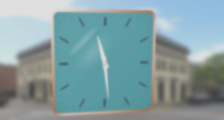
11:29
